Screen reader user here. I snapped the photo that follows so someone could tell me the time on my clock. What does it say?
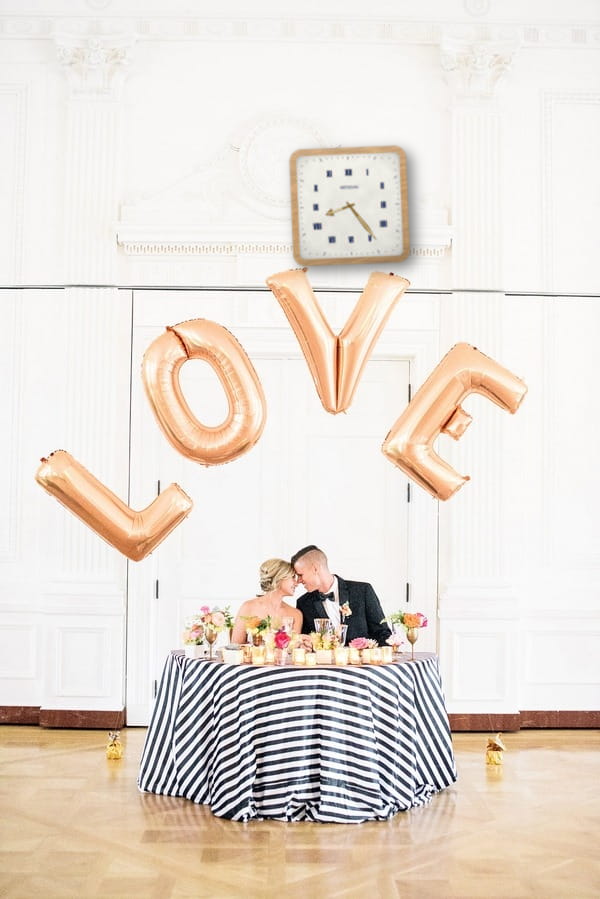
8:24
